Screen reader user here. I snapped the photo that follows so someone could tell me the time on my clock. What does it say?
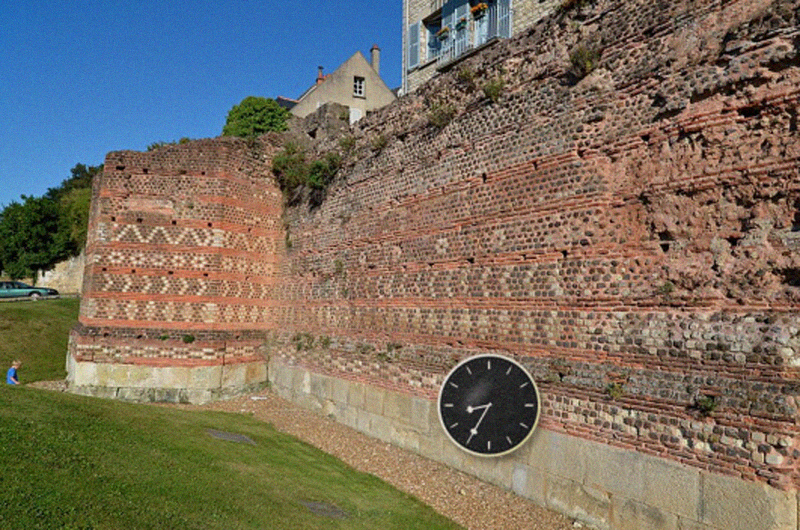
8:35
